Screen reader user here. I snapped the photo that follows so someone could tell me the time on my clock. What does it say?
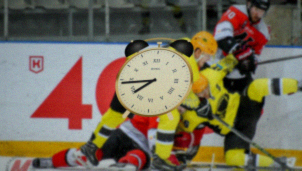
7:44
